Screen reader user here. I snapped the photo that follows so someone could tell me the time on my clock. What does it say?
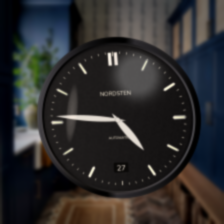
4:46
